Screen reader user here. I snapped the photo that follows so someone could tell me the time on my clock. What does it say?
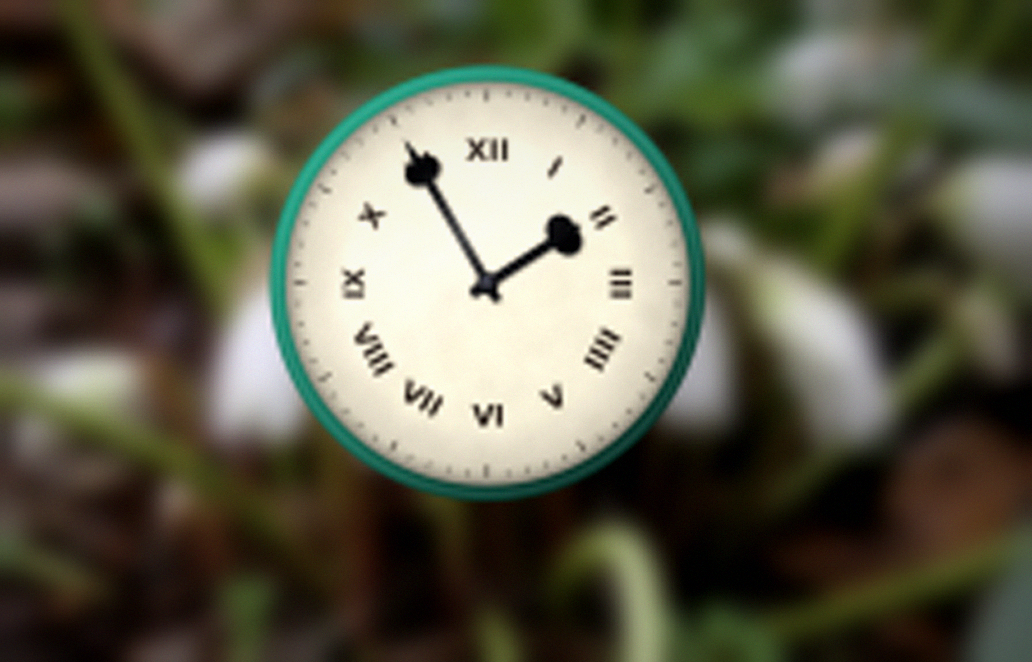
1:55
